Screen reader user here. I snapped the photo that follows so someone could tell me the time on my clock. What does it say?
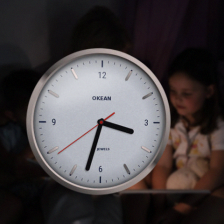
3:32:39
